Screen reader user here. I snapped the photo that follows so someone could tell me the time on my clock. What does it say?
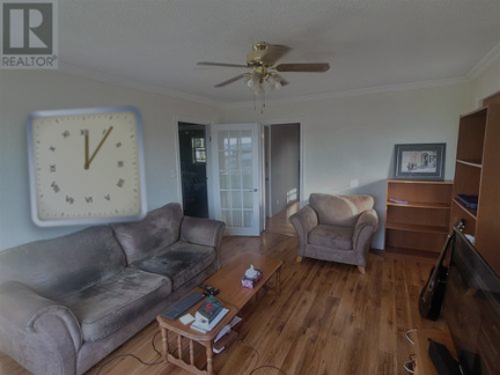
12:06
